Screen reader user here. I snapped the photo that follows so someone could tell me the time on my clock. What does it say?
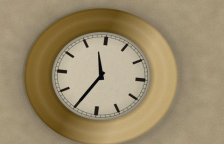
11:35
